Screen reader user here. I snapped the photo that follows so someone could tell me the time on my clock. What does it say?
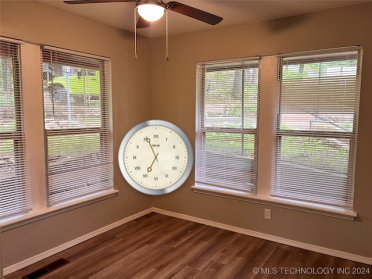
6:56
